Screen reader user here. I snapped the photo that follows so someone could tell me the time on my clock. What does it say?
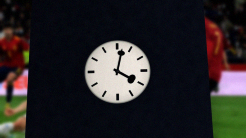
4:02
